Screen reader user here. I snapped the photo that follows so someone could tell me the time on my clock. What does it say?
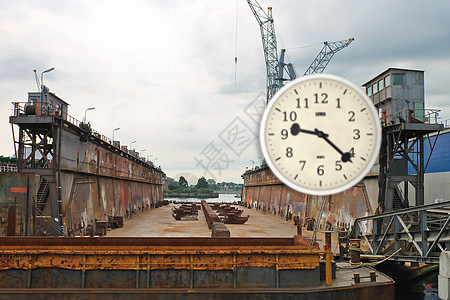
9:22
